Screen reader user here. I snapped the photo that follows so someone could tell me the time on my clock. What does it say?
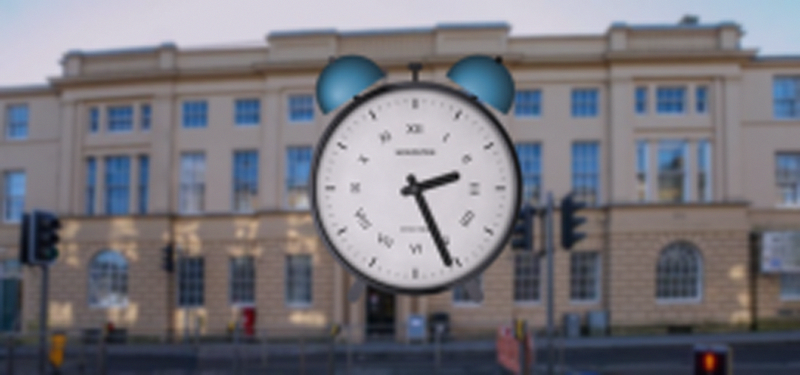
2:26
